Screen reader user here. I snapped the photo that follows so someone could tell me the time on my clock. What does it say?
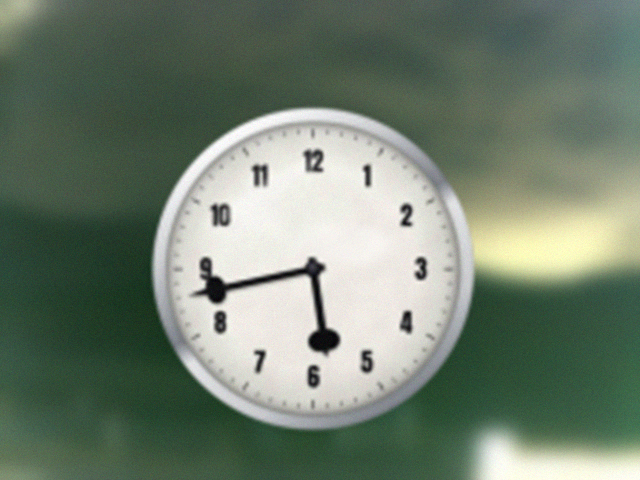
5:43
